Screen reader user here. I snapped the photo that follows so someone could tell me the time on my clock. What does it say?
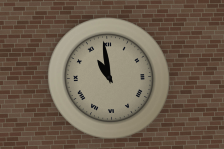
10:59
